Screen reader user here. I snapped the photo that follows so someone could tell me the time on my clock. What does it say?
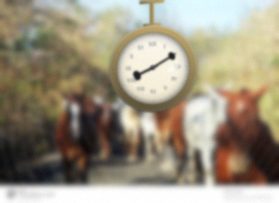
8:10
